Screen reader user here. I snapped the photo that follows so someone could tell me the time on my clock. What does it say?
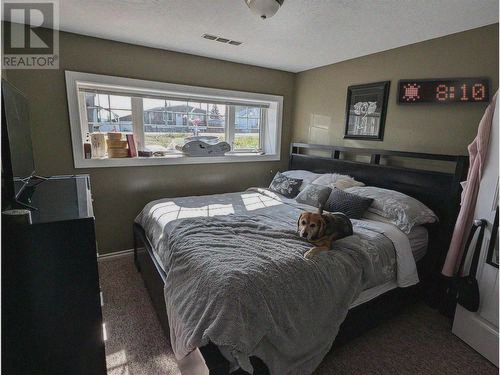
8:10
